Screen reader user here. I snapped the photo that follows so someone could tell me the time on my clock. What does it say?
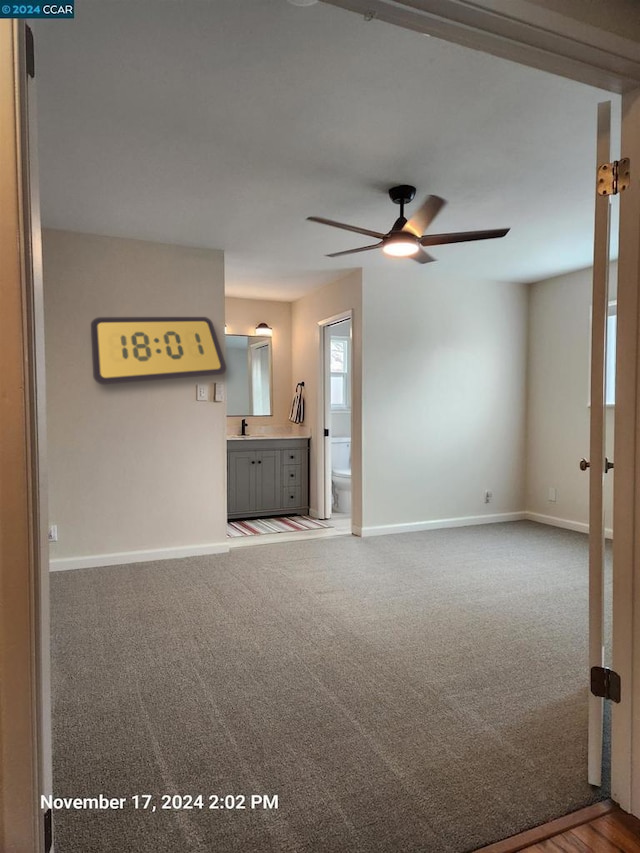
18:01
